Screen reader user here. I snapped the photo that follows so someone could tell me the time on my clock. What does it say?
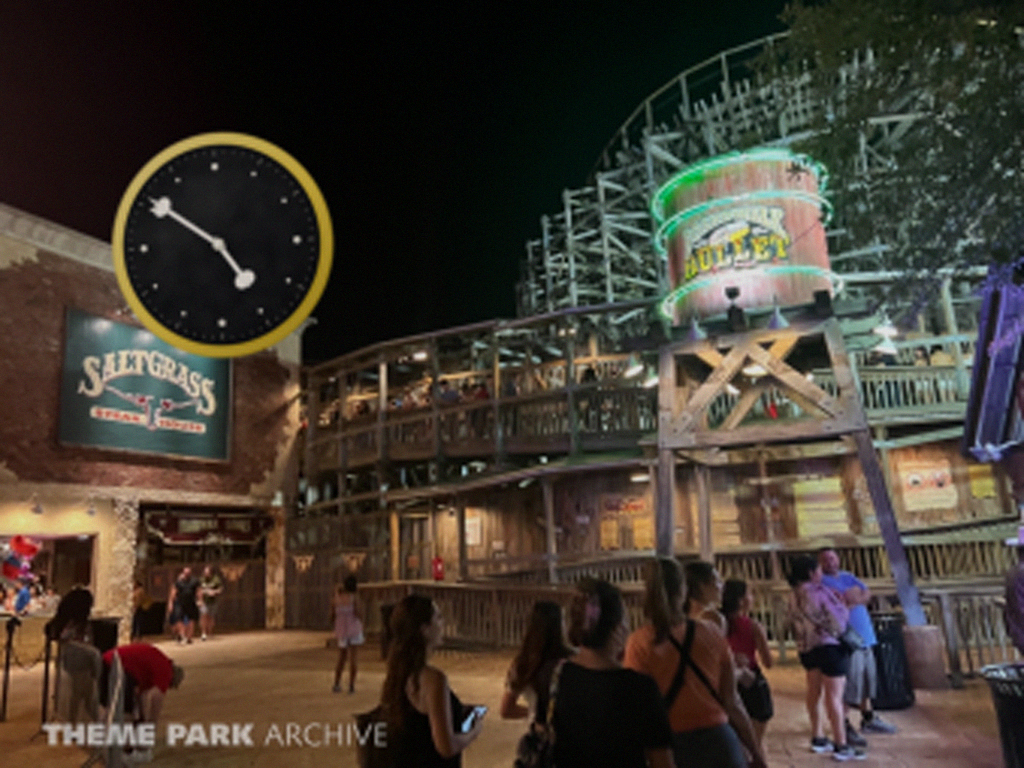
4:51
